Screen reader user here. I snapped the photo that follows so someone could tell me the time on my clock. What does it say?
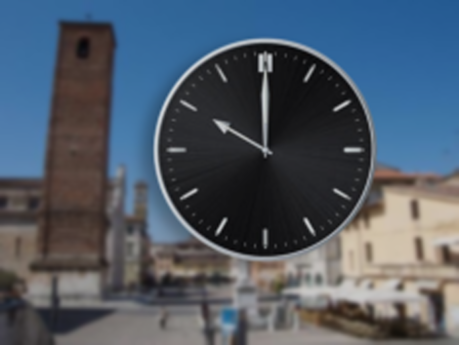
10:00
